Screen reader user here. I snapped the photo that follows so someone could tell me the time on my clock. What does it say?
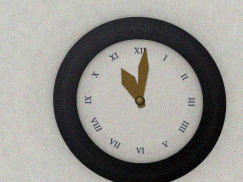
11:01
